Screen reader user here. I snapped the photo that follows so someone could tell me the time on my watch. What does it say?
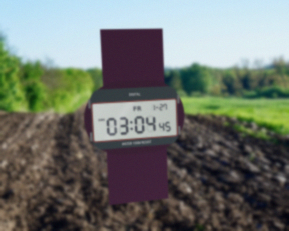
3:04
